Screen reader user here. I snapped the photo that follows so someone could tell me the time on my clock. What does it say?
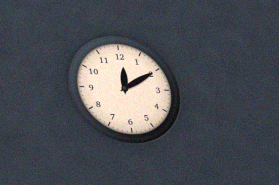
12:10
